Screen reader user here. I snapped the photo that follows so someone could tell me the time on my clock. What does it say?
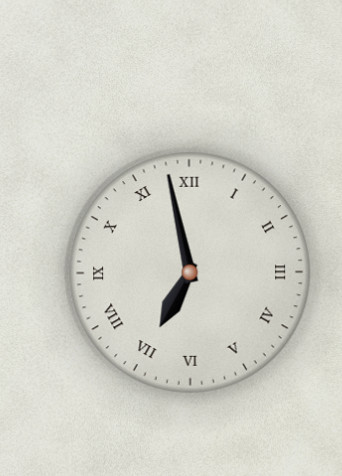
6:58
